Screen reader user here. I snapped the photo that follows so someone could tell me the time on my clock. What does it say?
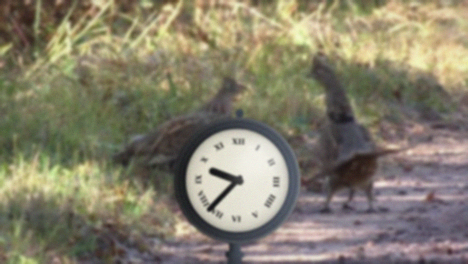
9:37
